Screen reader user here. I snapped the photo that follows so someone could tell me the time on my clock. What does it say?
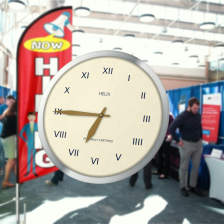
6:45
